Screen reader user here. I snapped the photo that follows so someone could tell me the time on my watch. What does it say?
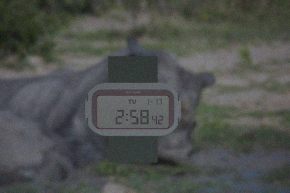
2:58:42
